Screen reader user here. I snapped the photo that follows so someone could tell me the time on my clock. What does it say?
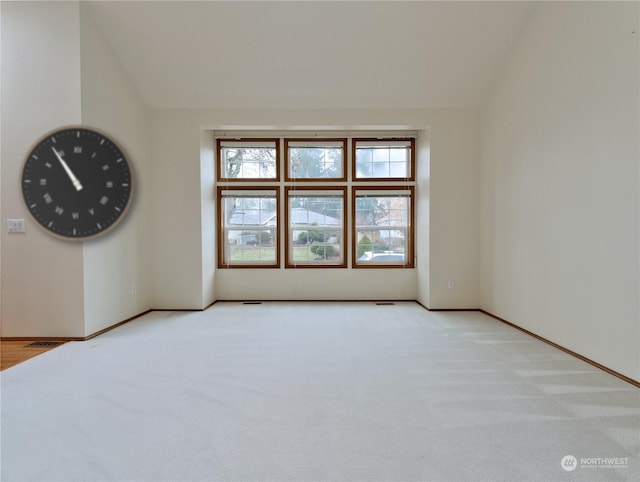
10:54
